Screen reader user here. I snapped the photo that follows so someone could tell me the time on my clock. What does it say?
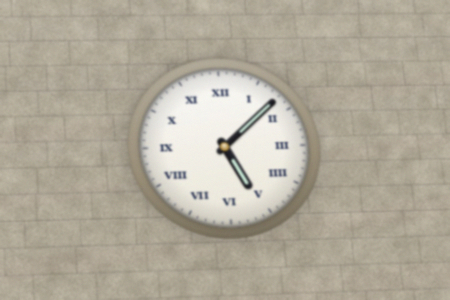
5:08
